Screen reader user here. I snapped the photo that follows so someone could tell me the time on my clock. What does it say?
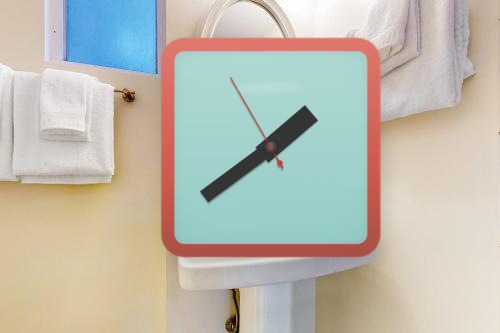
1:38:55
